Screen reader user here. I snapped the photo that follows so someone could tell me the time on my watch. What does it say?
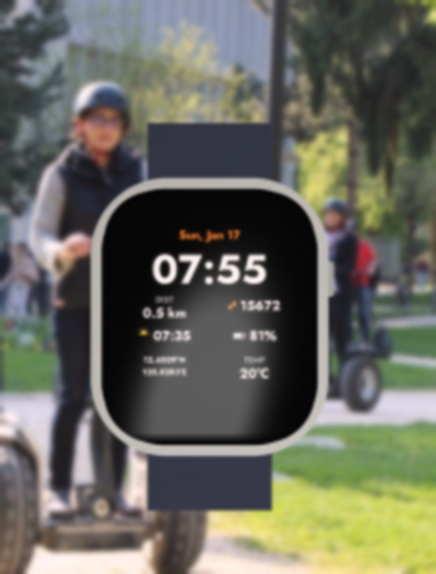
7:55
